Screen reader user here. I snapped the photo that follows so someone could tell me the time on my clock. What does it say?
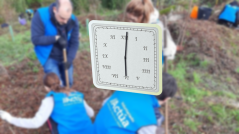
6:01
